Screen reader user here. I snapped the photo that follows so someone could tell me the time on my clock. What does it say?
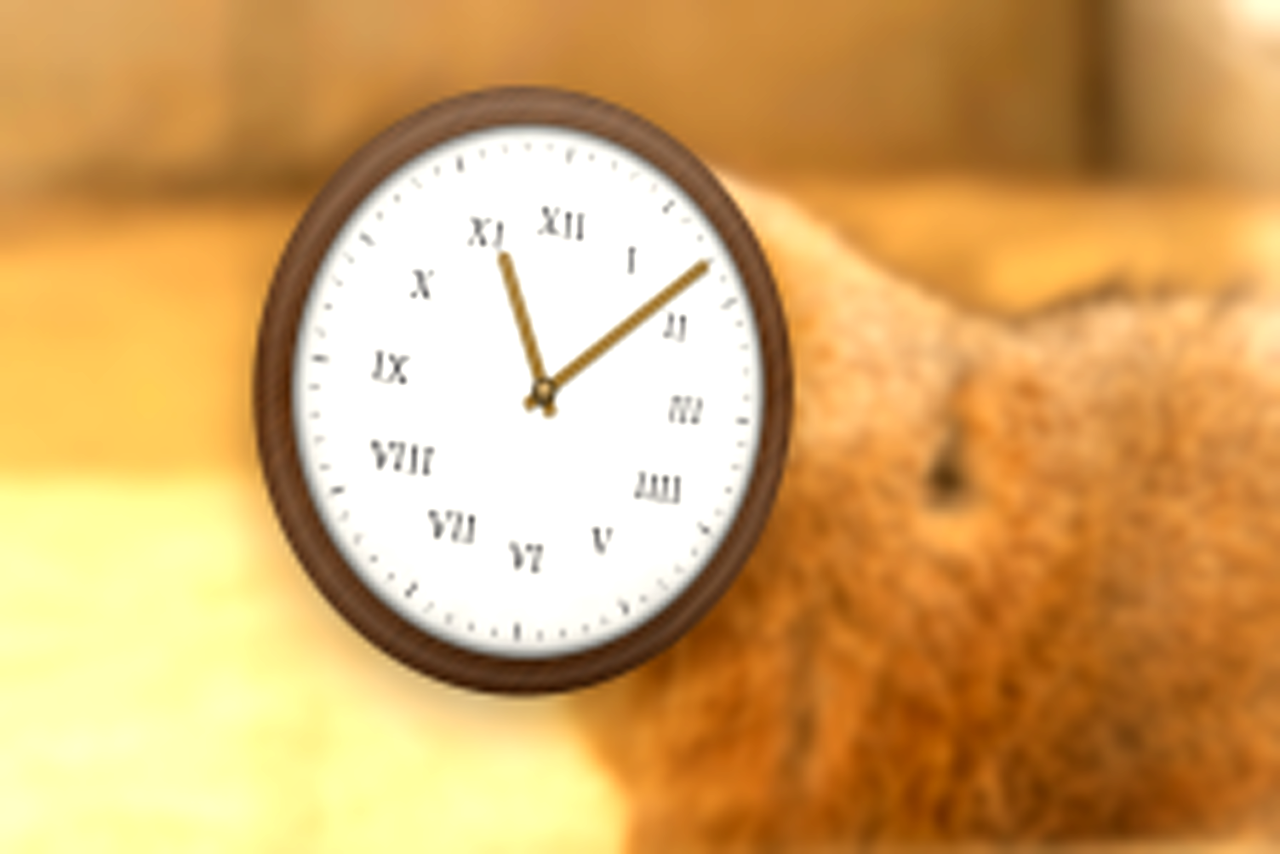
11:08
